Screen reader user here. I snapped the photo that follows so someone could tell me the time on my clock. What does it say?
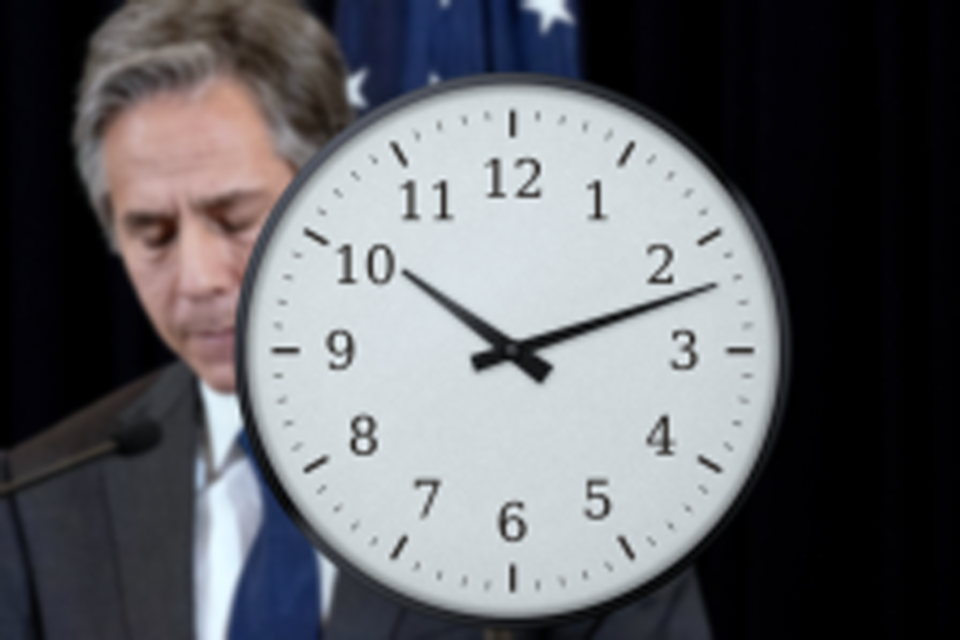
10:12
